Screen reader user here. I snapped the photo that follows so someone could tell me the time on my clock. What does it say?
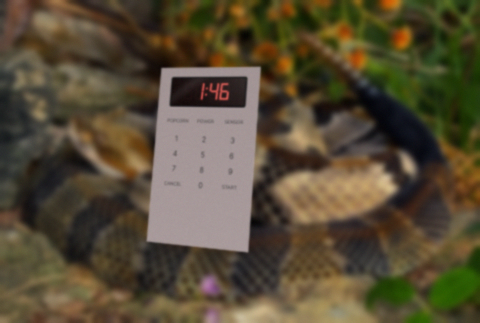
1:46
